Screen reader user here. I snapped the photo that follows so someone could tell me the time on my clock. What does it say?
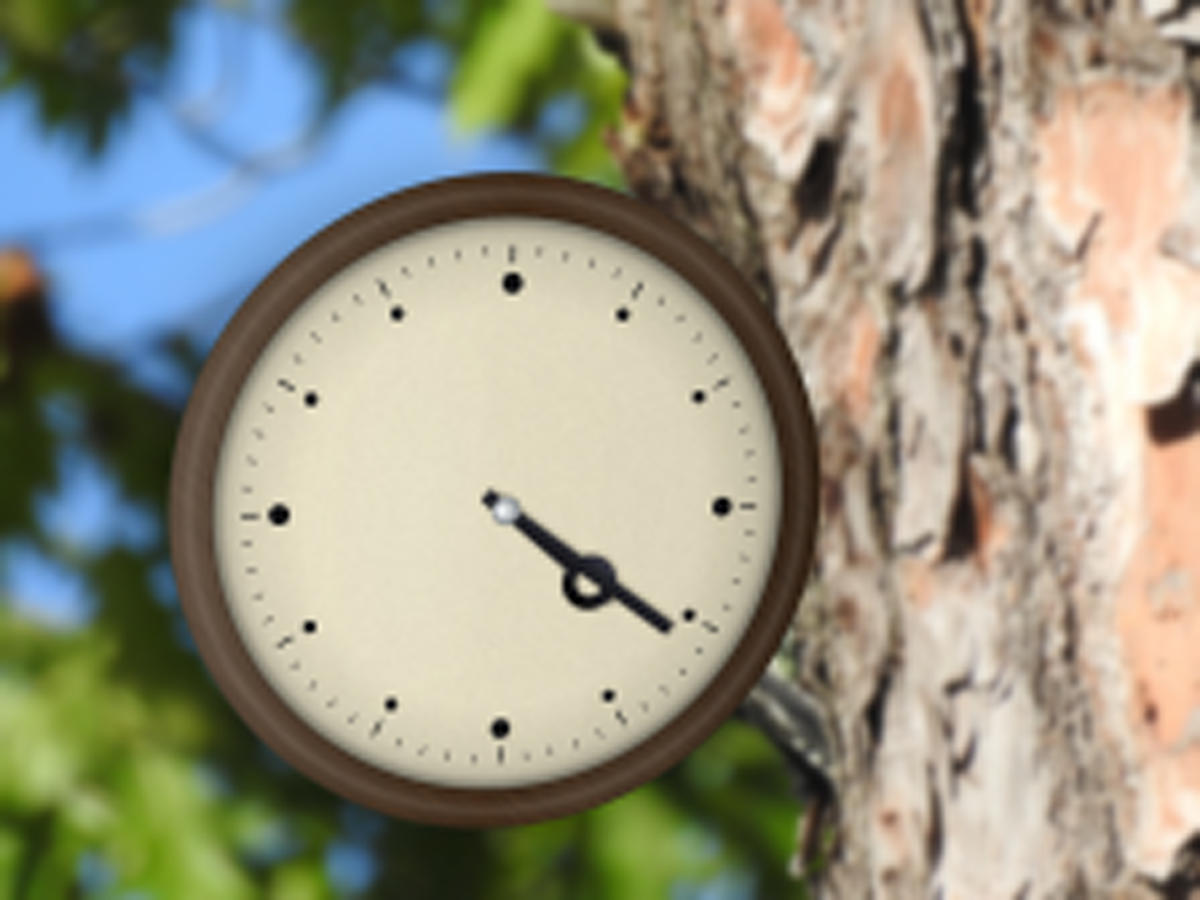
4:21
